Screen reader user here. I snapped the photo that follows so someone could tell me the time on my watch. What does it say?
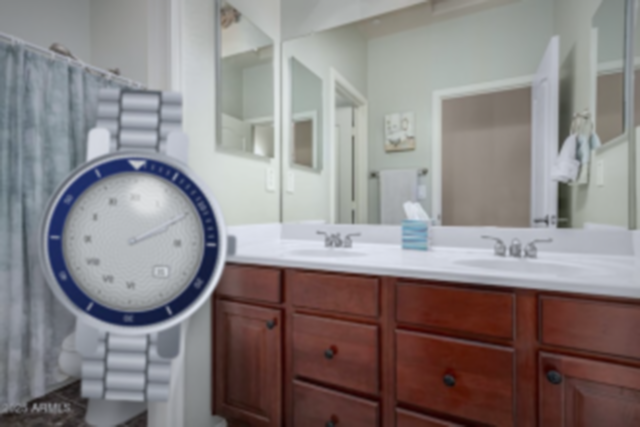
2:10
